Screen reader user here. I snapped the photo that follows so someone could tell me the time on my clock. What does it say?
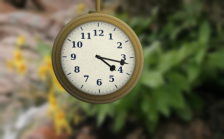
4:17
